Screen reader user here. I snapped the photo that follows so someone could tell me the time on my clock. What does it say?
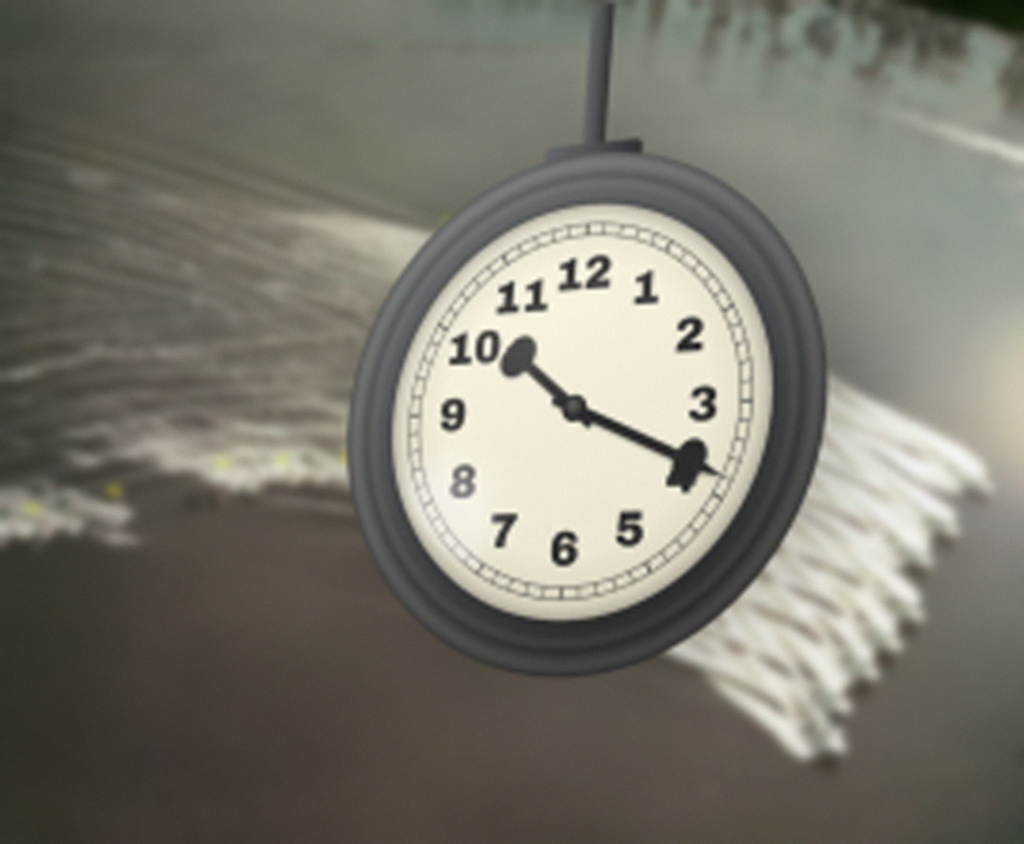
10:19
